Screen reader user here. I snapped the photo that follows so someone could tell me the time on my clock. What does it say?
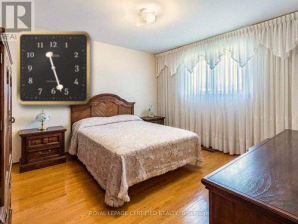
11:27
